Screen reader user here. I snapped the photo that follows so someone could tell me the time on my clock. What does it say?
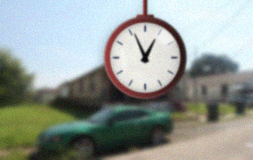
12:56
